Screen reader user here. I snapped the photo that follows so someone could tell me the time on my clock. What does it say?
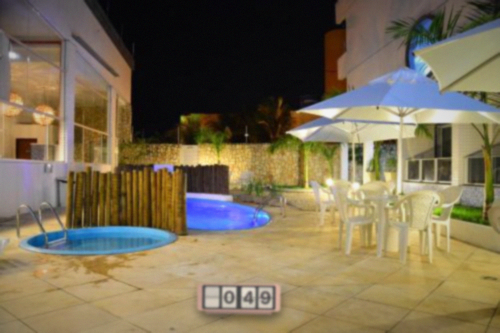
0:49
